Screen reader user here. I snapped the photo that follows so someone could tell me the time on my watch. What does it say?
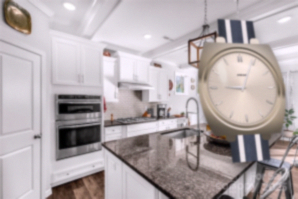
9:04
